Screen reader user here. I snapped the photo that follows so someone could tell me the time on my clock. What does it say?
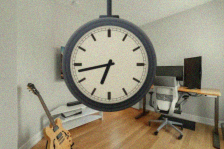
6:43
